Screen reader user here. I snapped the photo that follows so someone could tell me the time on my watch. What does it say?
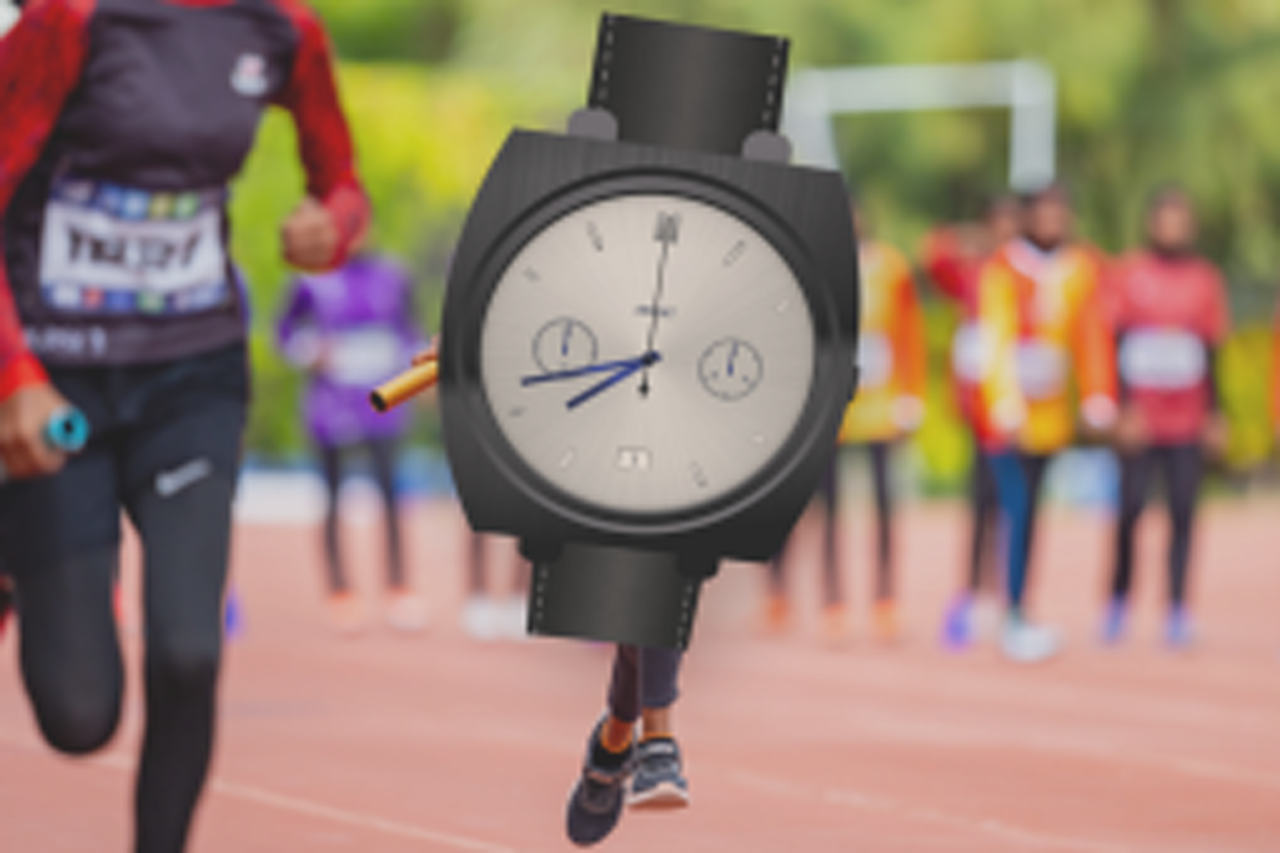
7:42
